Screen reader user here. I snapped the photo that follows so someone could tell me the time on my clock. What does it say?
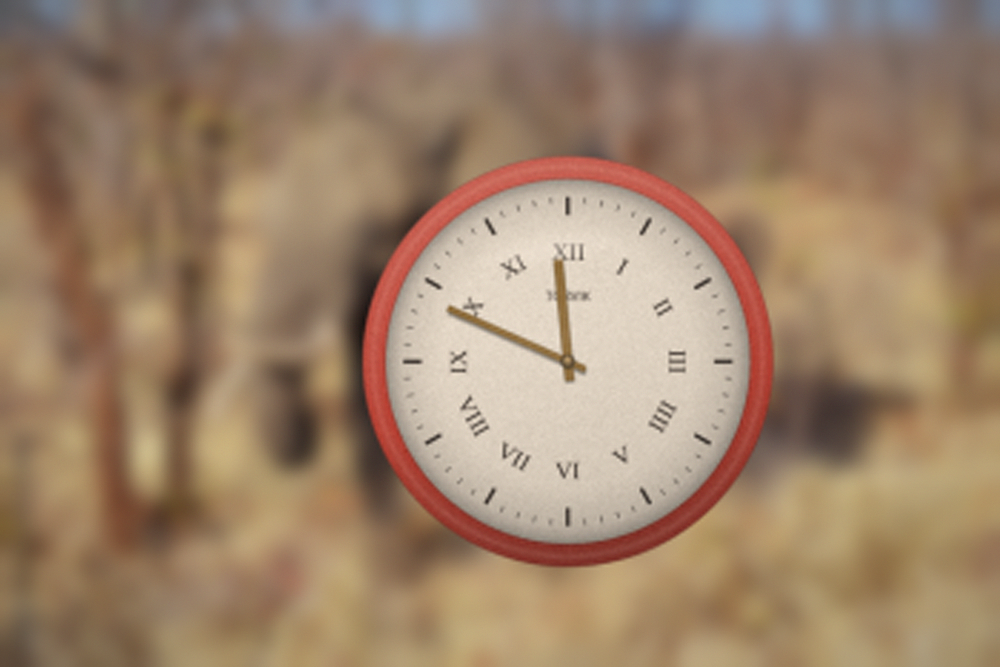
11:49
